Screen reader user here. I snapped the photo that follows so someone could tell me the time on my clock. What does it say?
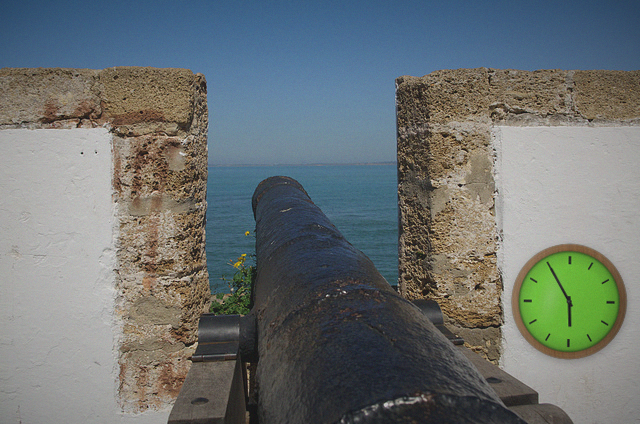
5:55
